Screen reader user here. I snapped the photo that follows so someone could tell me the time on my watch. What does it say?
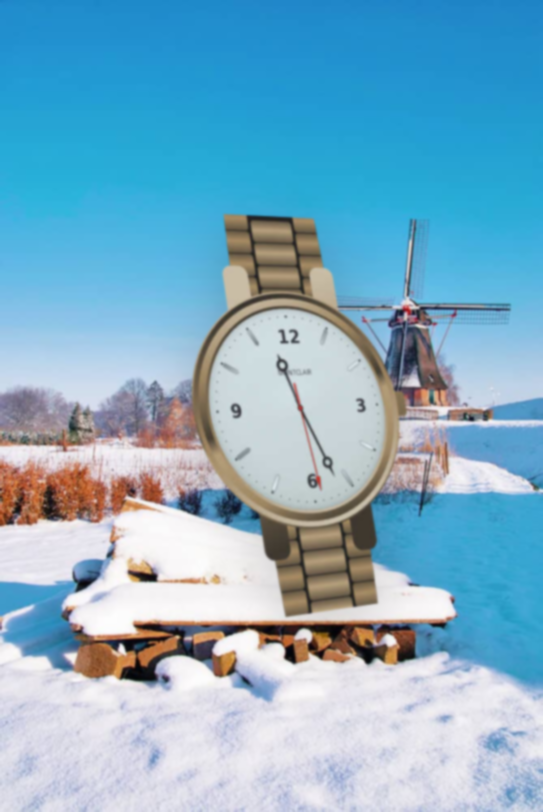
11:26:29
